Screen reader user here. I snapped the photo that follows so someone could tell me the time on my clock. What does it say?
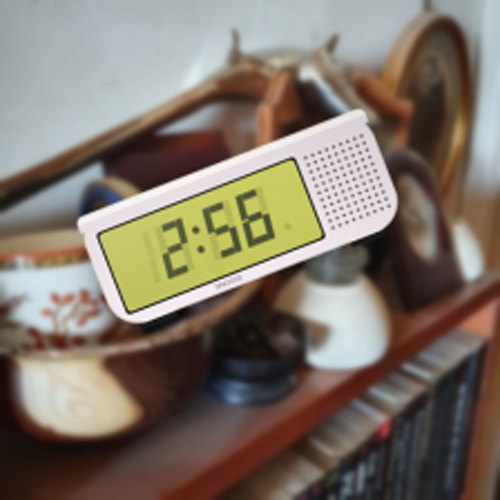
2:56
